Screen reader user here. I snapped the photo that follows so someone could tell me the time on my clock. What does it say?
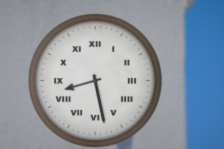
8:28
